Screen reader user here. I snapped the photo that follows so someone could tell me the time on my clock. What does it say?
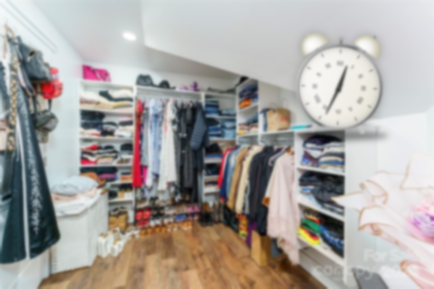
12:34
